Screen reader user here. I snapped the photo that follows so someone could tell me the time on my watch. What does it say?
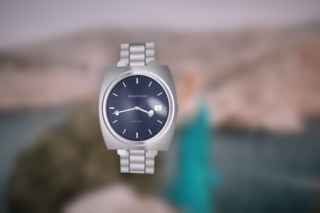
3:43
